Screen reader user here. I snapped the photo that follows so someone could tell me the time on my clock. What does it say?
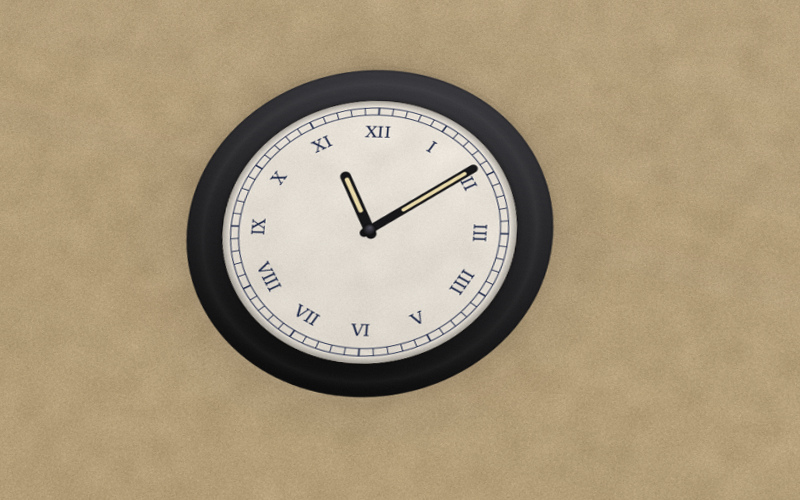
11:09
